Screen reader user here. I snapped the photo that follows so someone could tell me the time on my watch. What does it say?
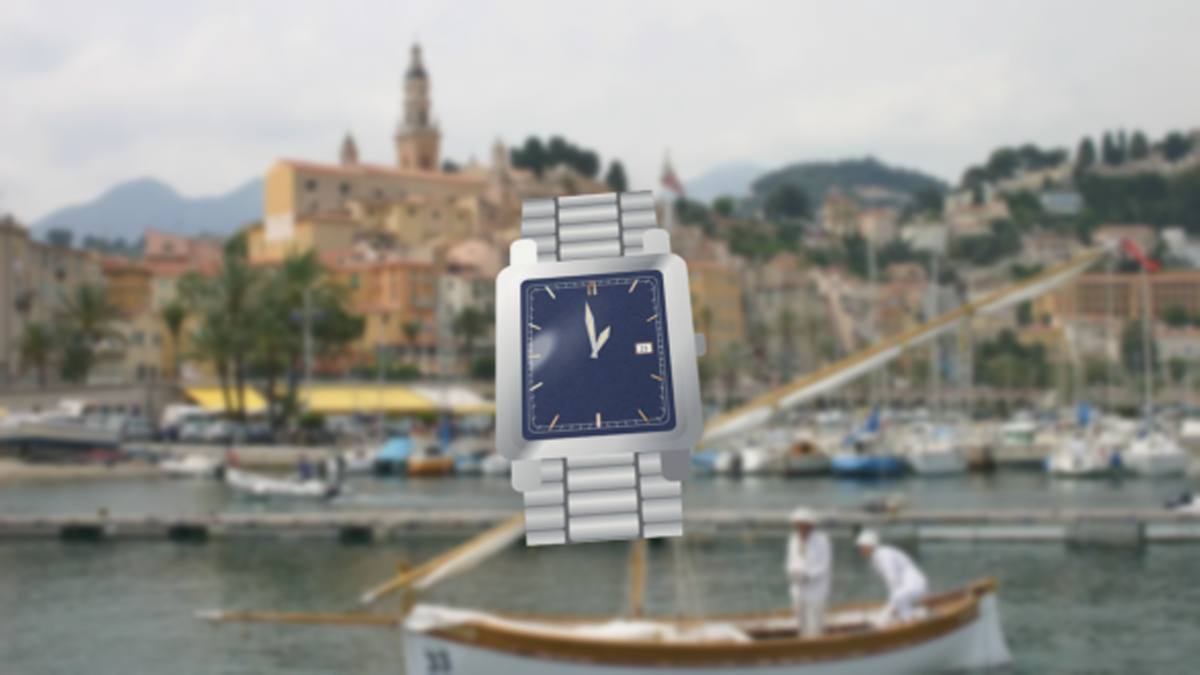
12:59
